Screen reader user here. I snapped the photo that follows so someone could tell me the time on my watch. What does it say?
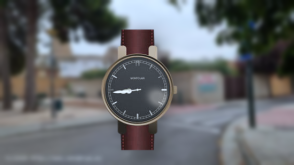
8:44
